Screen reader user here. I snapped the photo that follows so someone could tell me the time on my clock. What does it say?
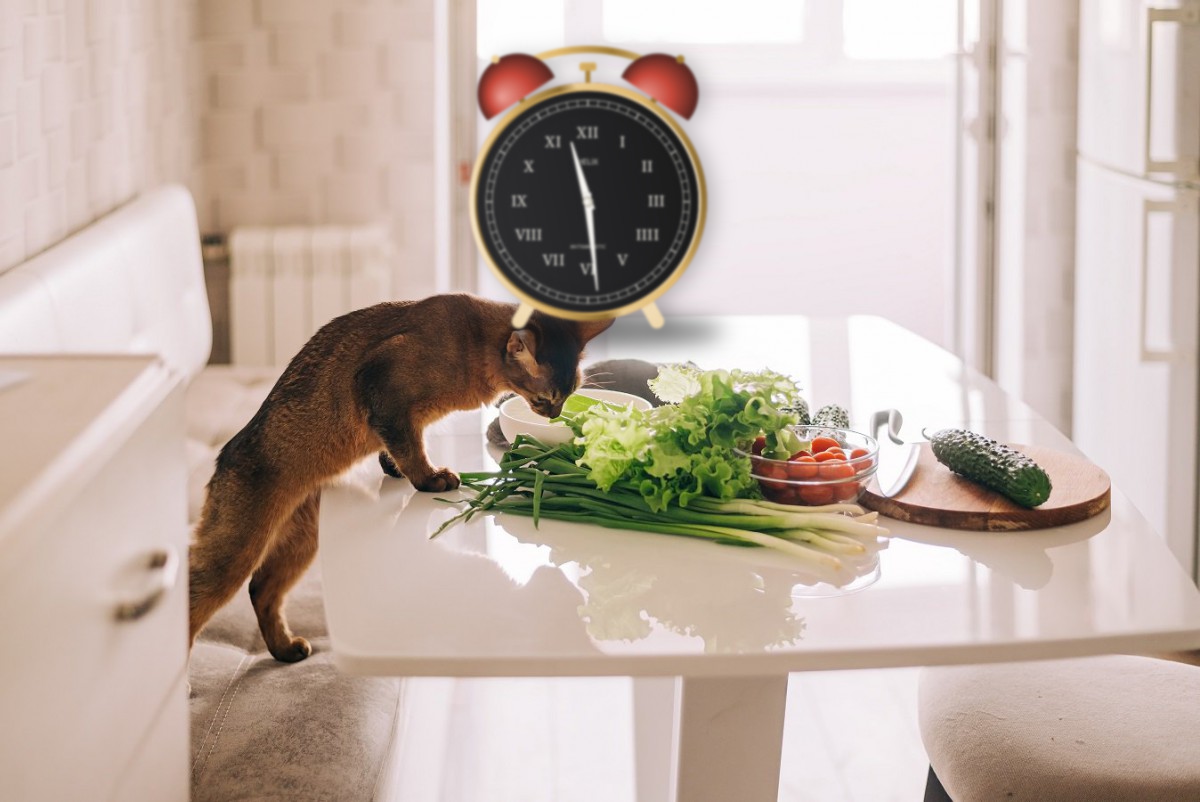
11:29
